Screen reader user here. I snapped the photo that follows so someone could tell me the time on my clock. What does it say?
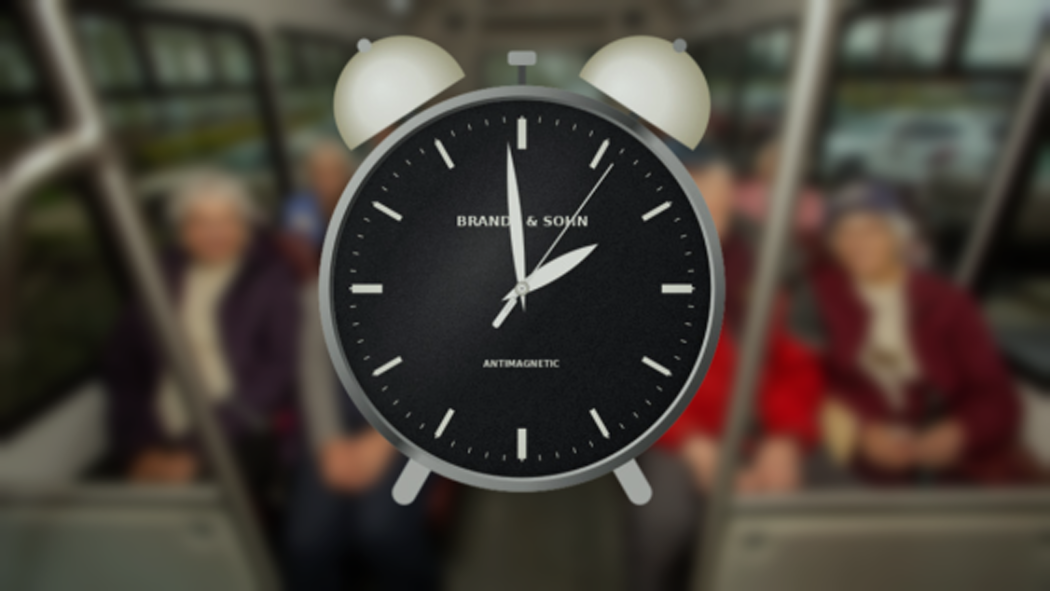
1:59:06
